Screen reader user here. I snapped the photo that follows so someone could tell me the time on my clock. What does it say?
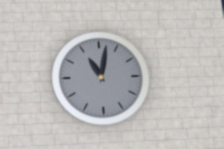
11:02
